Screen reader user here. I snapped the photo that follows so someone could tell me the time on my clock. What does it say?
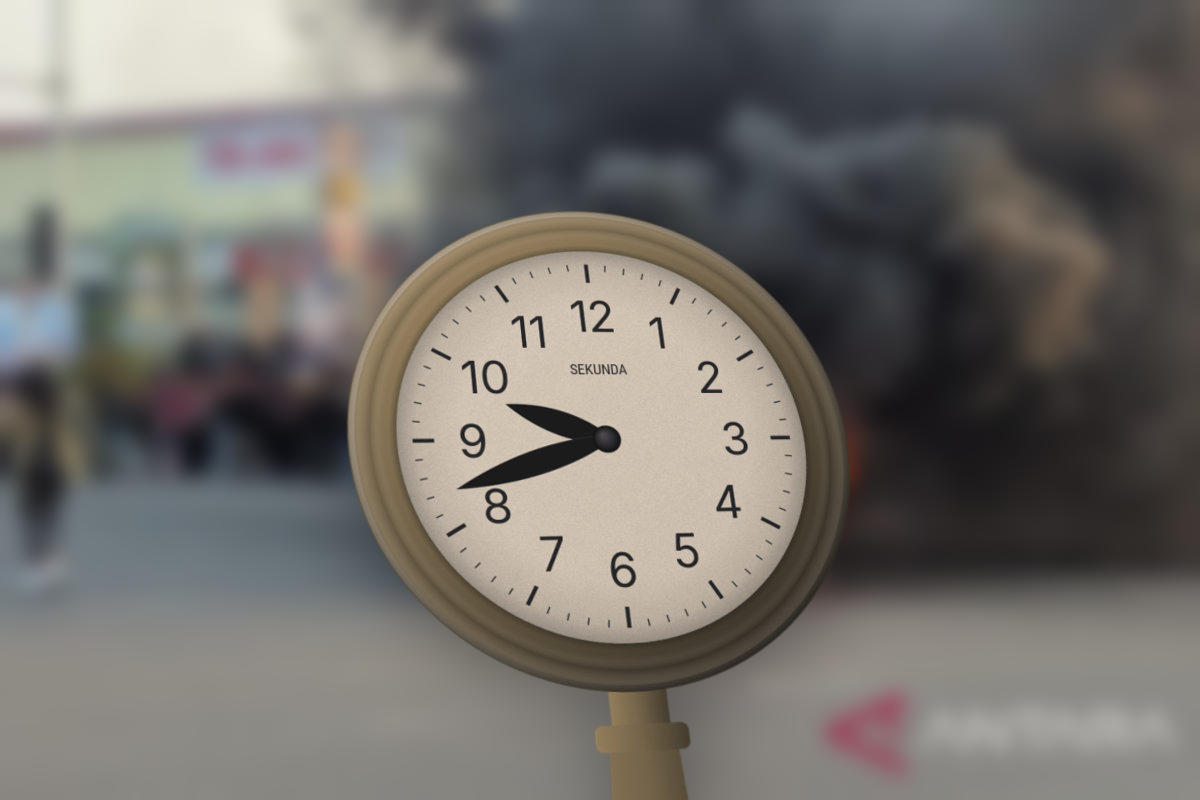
9:42
